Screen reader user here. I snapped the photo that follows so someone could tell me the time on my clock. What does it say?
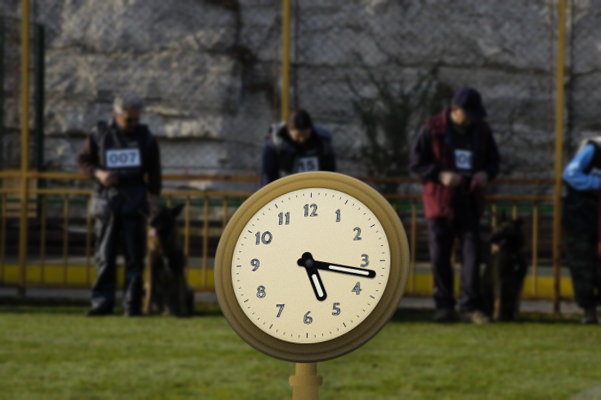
5:17
